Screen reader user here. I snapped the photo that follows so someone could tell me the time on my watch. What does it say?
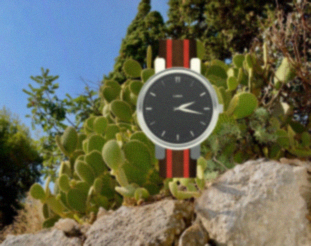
2:17
